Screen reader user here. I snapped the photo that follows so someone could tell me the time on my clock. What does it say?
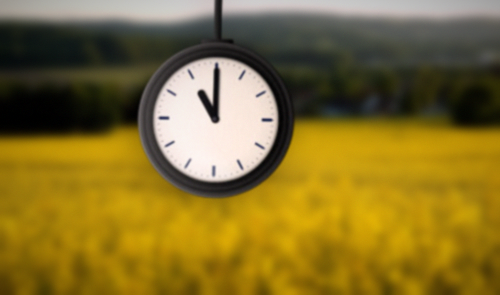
11:00
